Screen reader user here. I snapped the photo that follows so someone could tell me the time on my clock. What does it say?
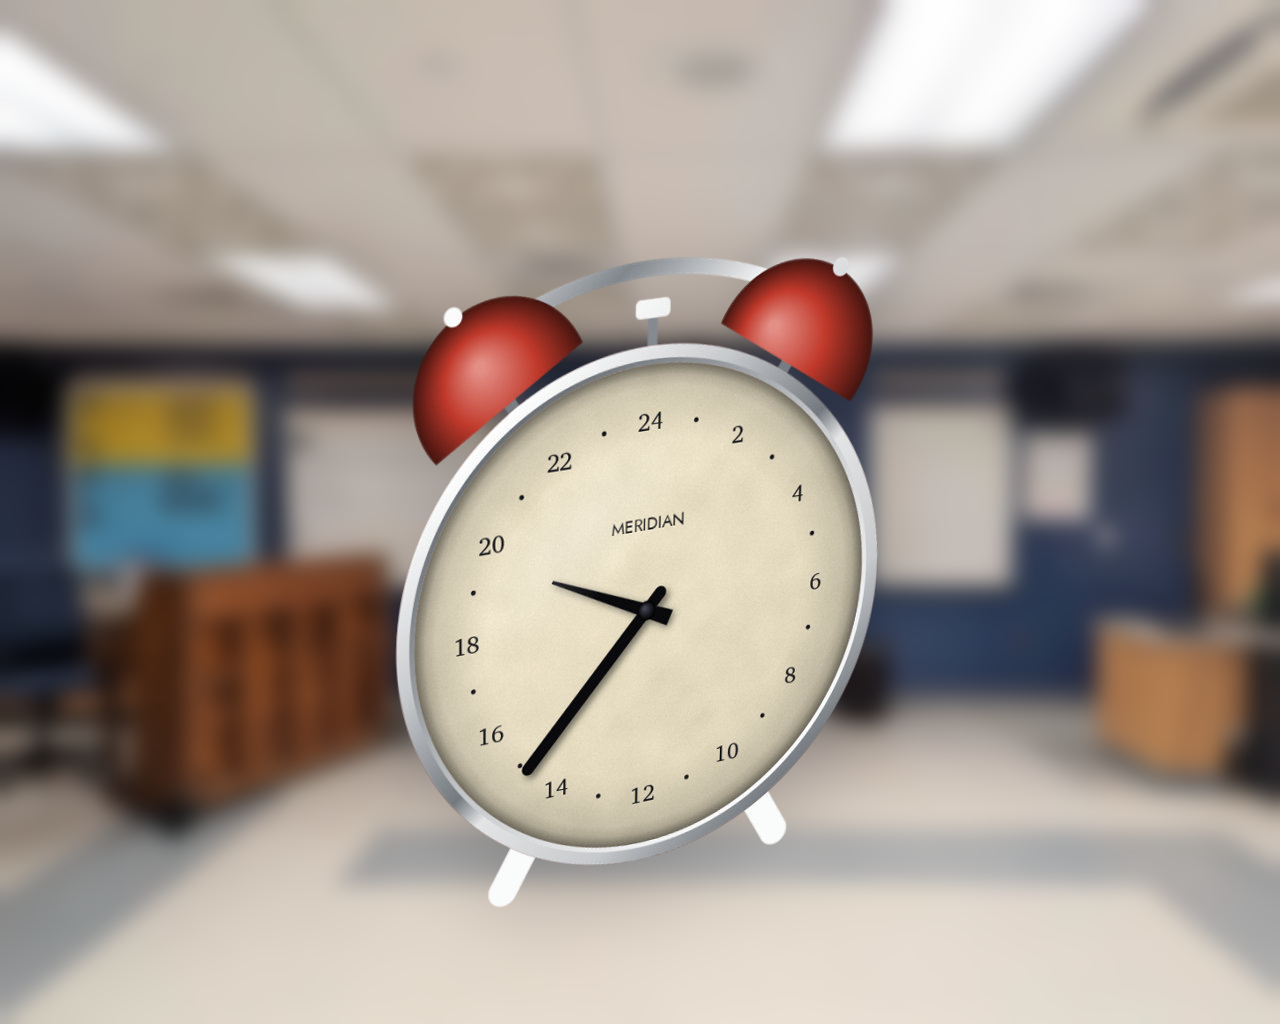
19:37
